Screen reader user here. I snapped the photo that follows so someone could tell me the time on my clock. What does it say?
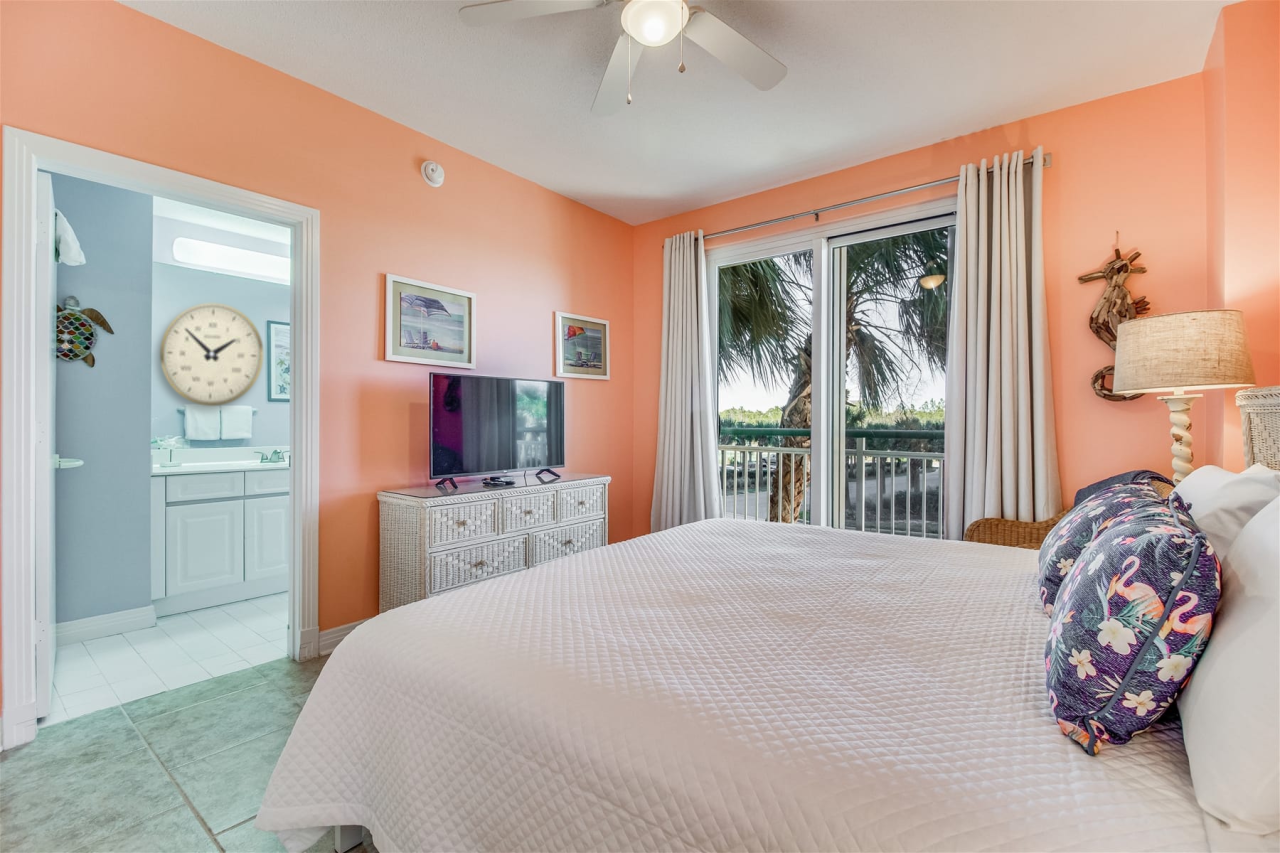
1:52
